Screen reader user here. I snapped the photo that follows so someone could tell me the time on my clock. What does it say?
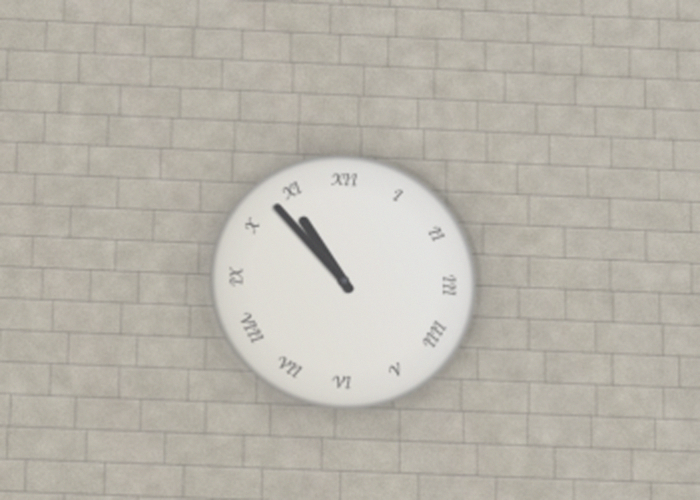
10:53
